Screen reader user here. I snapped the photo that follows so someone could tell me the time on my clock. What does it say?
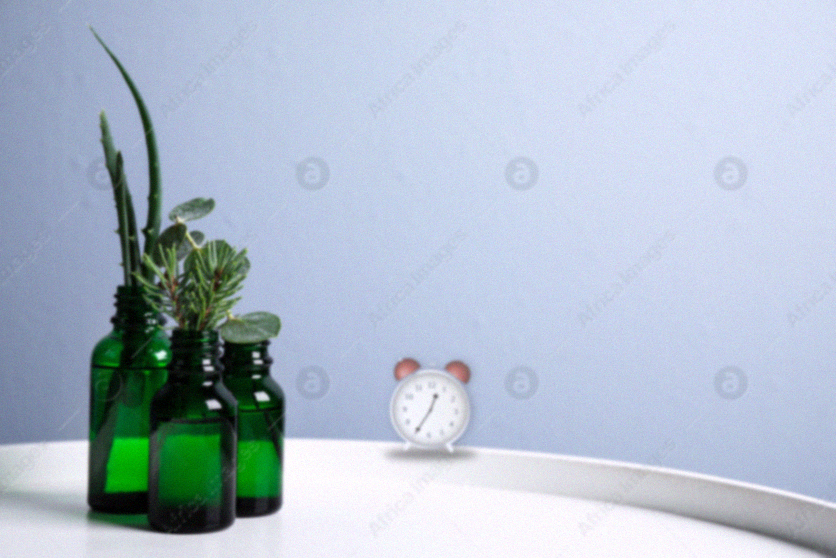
12:35
